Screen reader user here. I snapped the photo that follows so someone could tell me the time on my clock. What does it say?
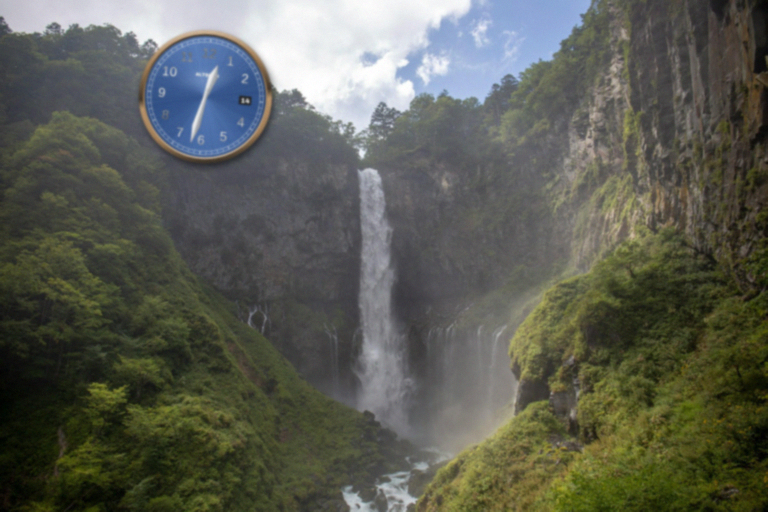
12:32
